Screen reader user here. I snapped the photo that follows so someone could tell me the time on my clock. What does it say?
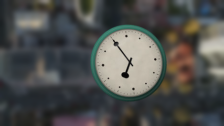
6:55
